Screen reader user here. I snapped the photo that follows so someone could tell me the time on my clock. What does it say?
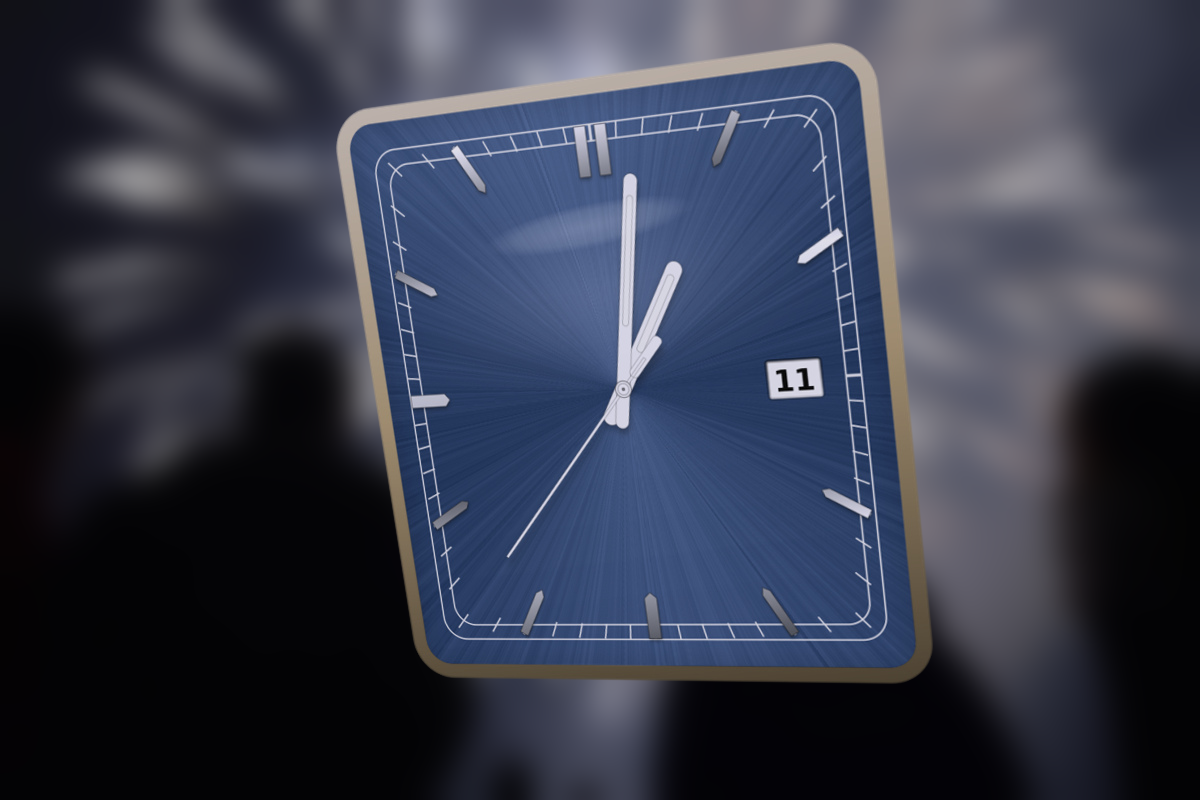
1:01:37
